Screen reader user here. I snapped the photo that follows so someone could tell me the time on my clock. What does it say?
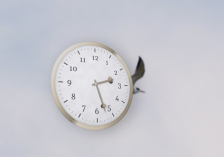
2:27
